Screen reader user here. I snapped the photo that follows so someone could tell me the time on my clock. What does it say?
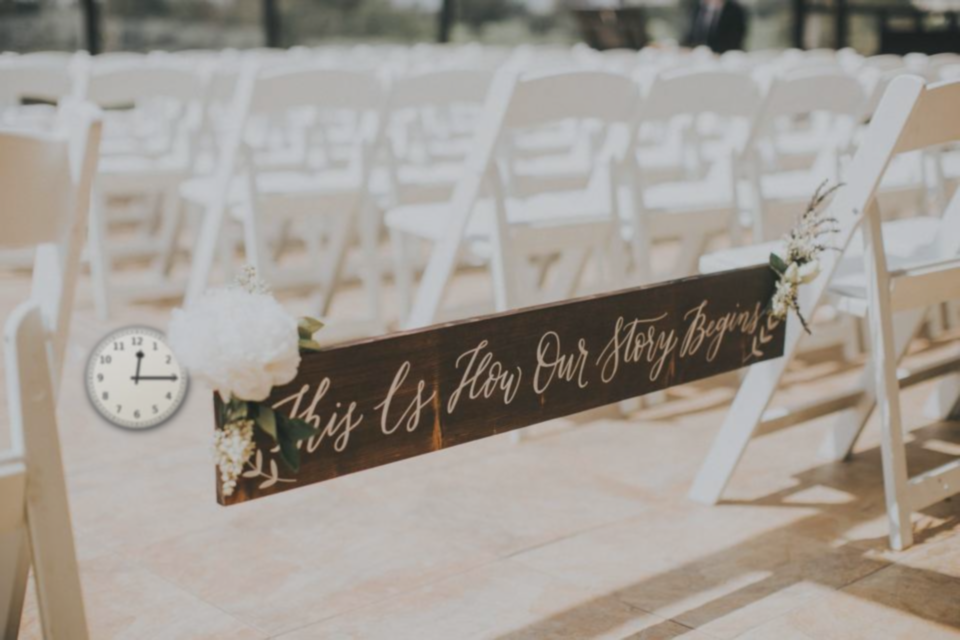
12:15
